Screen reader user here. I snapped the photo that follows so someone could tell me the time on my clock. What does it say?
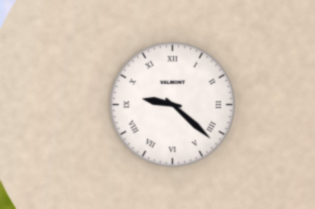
9:22
